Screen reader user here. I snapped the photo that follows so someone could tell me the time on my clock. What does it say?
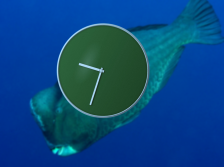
9:33
